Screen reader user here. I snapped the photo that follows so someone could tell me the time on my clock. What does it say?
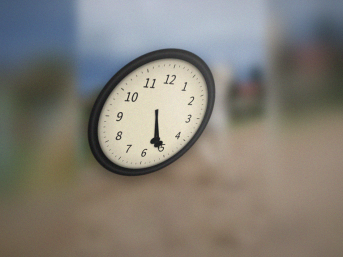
5:26
